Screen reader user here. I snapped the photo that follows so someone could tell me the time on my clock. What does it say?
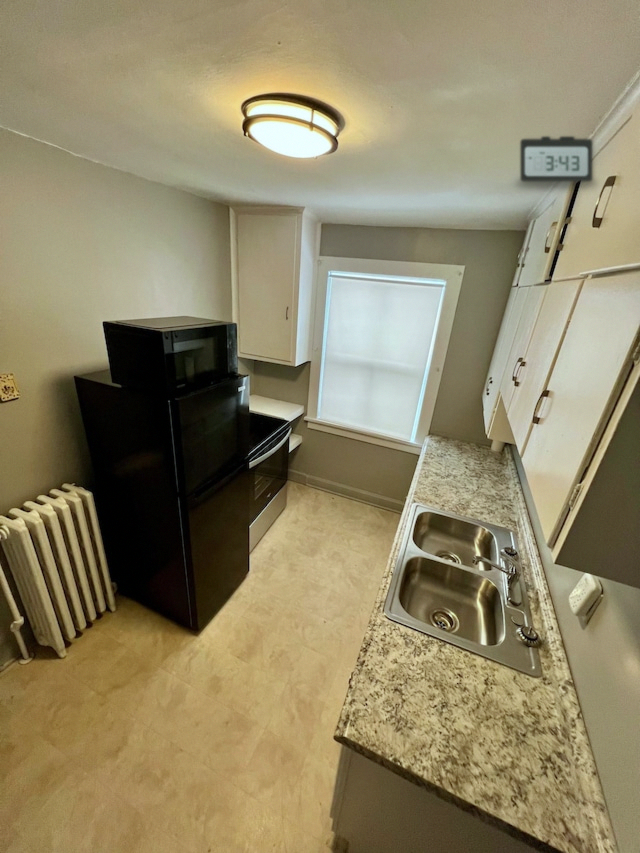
3:43
